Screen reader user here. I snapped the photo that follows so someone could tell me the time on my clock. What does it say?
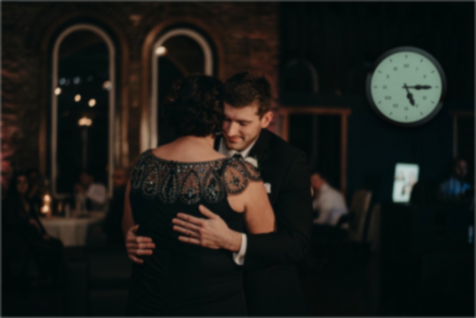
5:15
